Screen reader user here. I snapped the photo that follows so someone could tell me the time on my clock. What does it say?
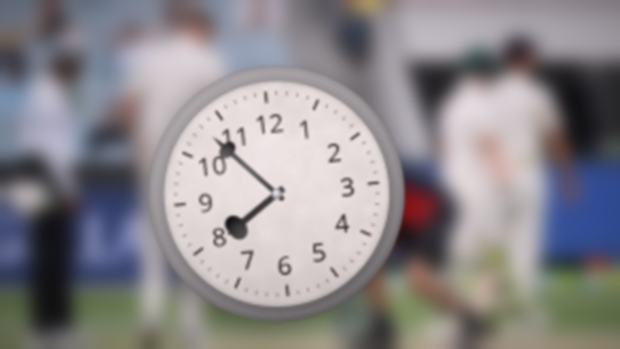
7:53
